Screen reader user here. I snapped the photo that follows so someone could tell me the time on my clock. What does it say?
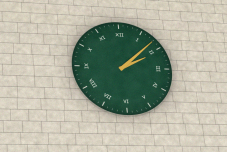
2:08
